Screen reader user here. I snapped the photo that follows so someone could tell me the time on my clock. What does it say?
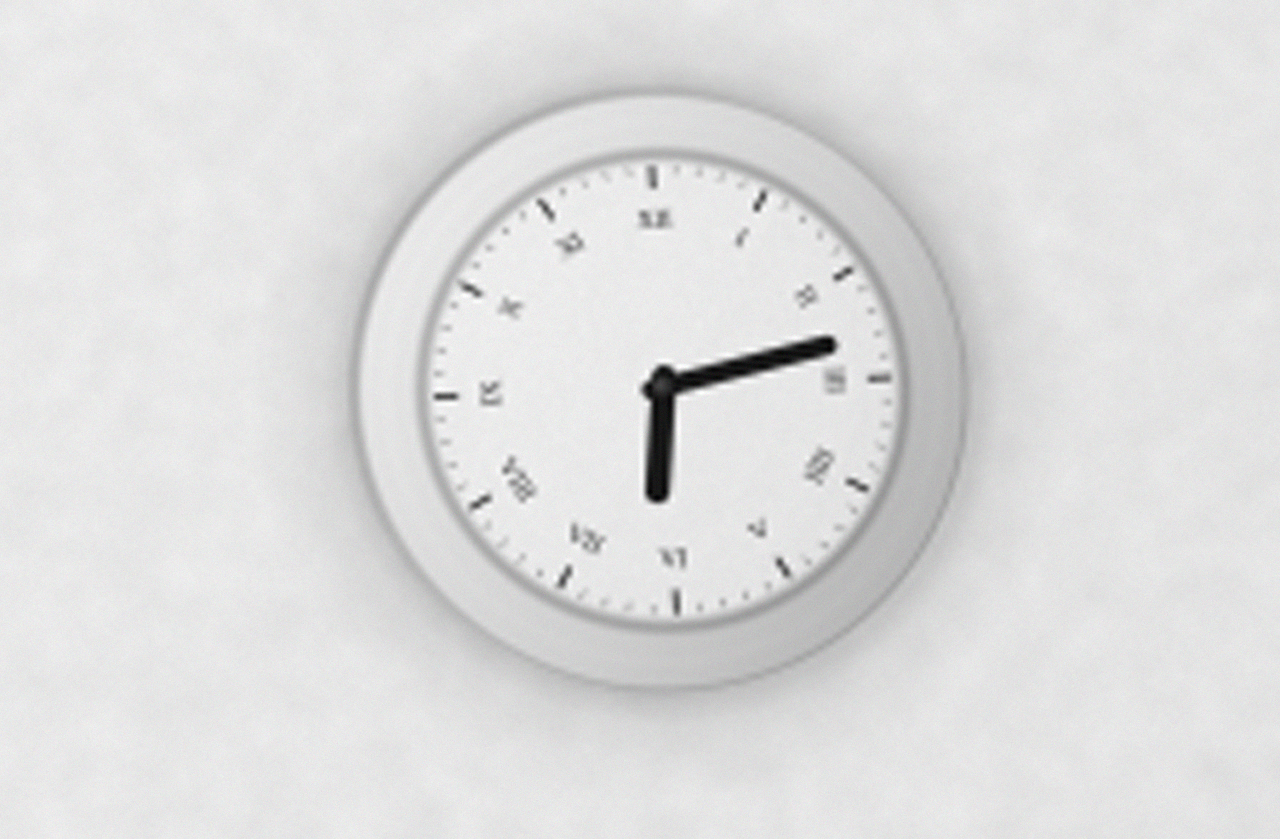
6:13
